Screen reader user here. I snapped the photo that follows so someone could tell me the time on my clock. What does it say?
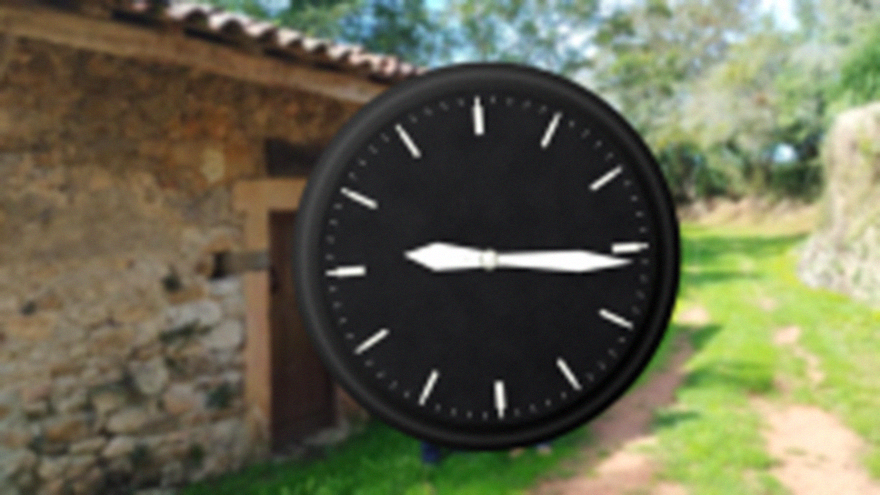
9:16
